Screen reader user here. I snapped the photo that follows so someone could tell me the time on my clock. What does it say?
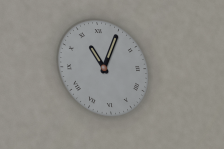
11:05
